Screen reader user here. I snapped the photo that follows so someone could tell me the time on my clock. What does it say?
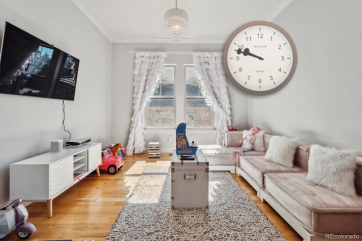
9:48
